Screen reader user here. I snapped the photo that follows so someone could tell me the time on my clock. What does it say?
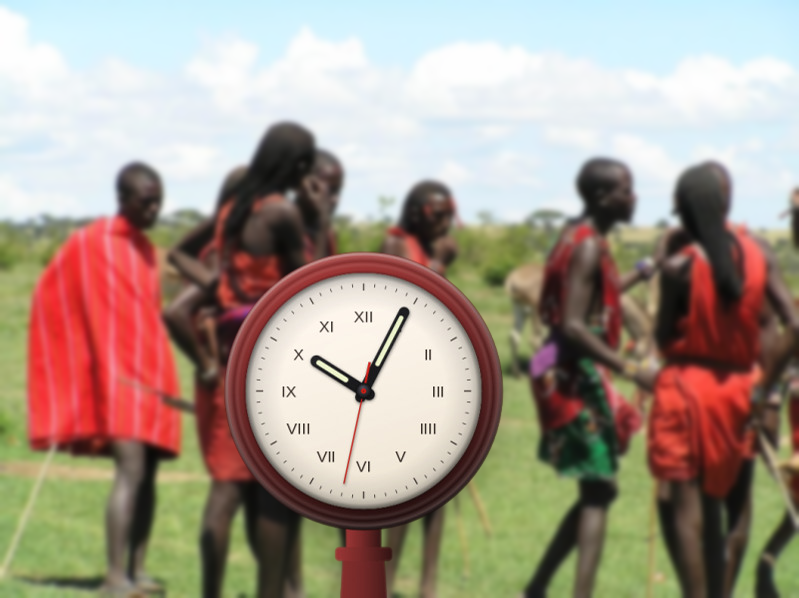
10:04:32
